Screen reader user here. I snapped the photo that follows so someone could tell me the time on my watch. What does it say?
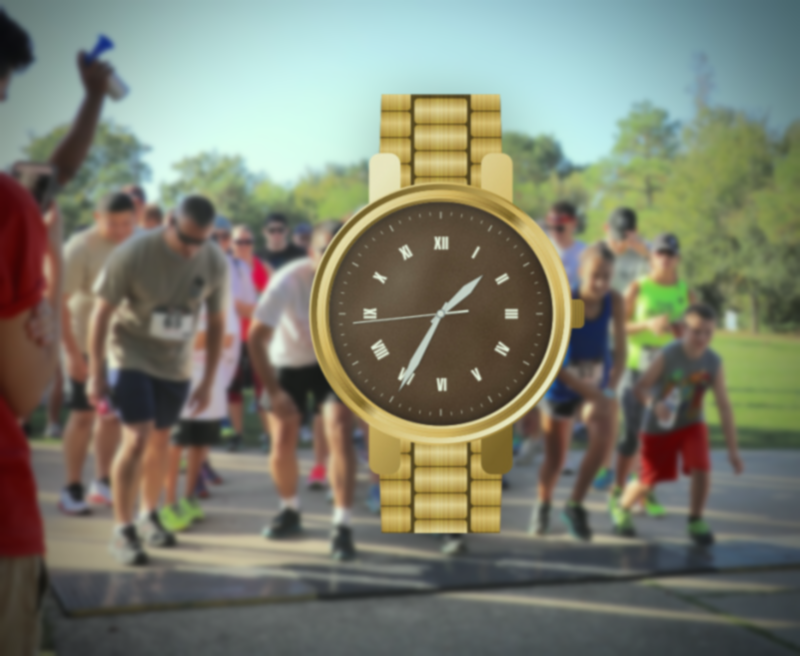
1:34:44
